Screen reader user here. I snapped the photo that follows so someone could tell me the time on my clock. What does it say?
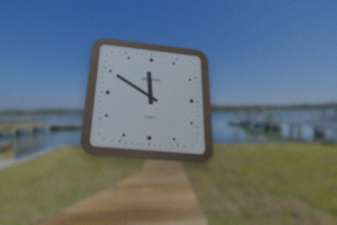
11:50
